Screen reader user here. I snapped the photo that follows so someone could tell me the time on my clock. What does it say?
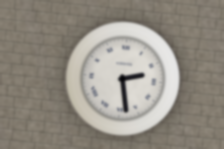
2:28
